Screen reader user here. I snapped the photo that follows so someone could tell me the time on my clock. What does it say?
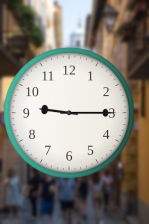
9:15
